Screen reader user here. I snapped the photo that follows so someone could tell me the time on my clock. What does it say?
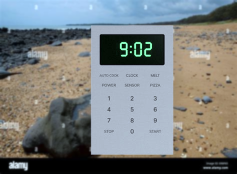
9:02
